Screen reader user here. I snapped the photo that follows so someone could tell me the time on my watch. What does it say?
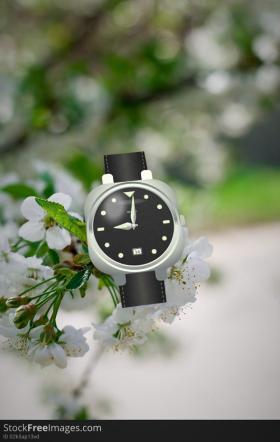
9:01
